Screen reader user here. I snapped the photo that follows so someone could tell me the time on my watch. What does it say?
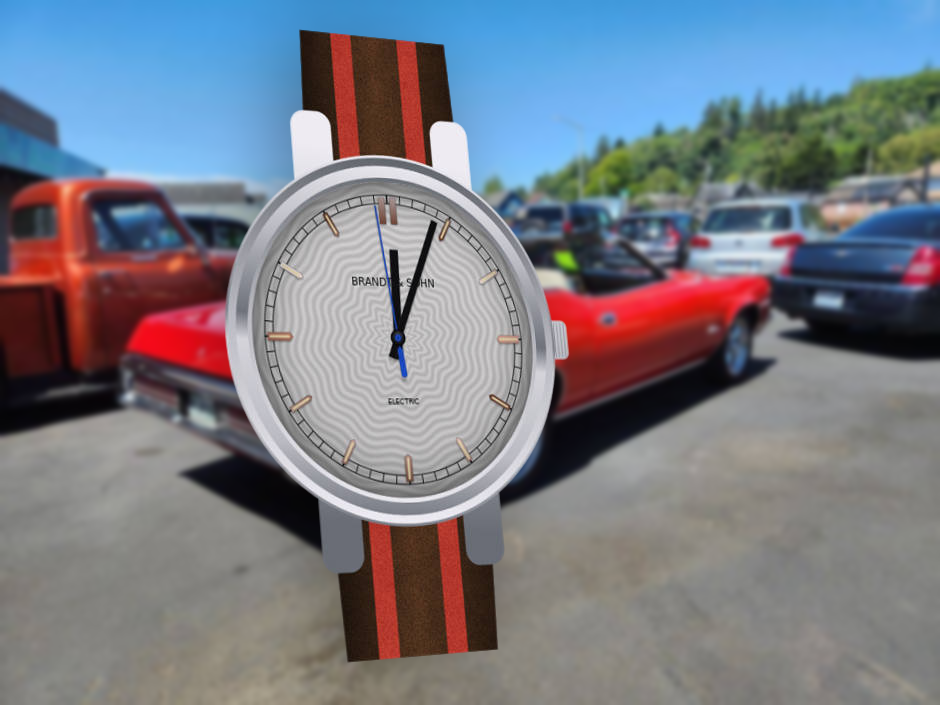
12:03:59
